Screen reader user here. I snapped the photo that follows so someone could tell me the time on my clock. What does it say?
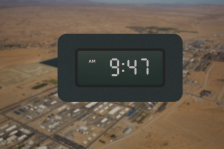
9:47
